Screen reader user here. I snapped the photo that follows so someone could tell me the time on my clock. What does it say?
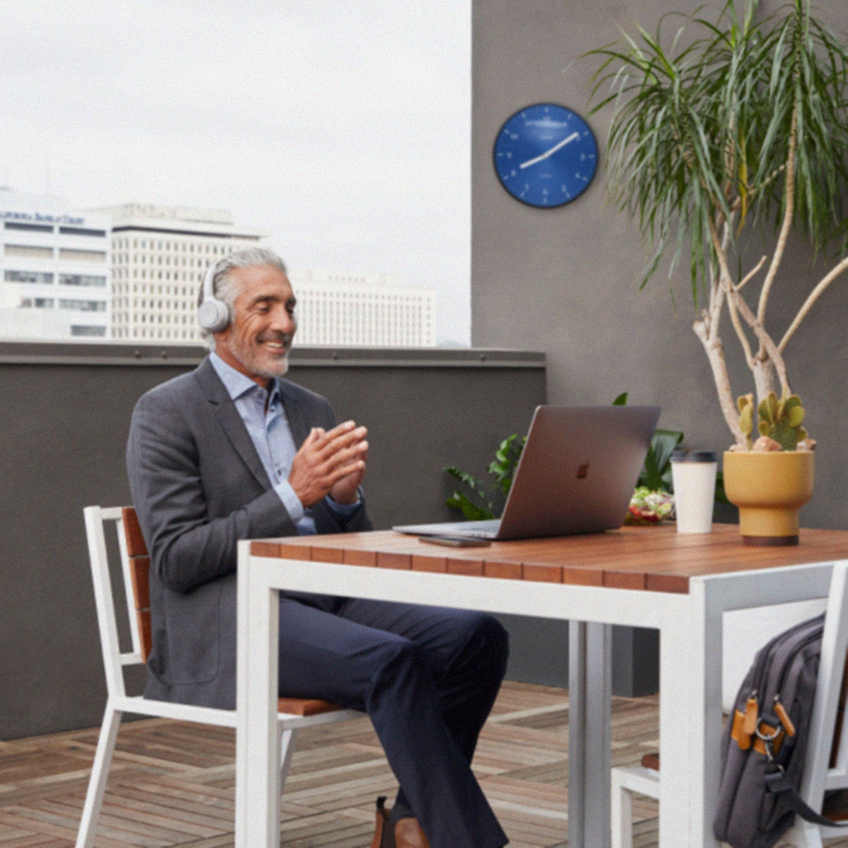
8:09
